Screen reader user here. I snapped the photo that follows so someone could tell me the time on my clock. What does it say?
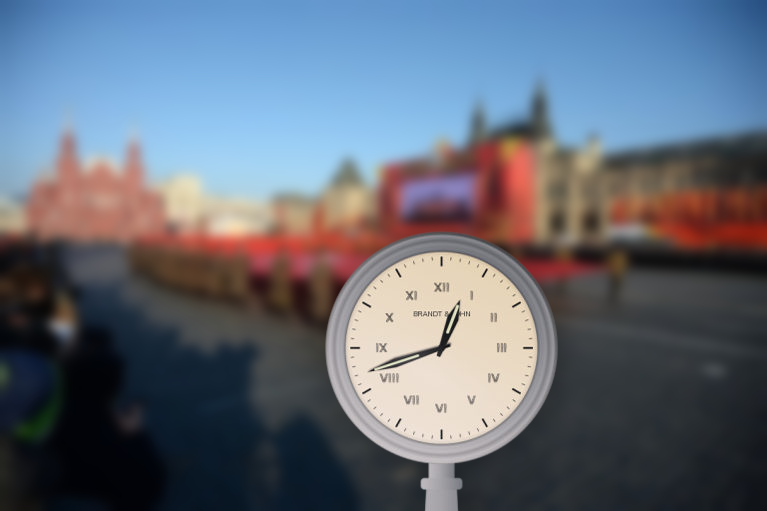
12:42
